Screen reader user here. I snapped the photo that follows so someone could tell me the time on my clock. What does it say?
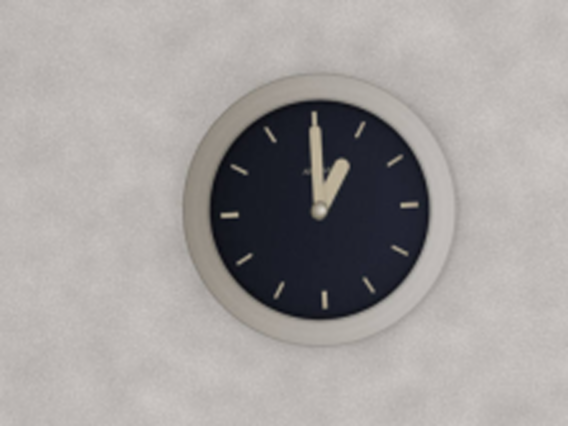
1:00
